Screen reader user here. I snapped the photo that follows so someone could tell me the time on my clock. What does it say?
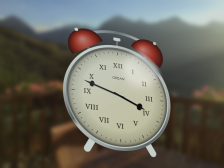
3:48
